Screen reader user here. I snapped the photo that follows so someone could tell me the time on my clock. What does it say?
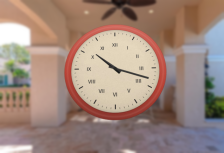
10:18
